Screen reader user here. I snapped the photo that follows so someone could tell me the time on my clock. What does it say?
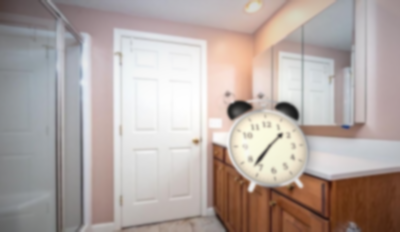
1:37
